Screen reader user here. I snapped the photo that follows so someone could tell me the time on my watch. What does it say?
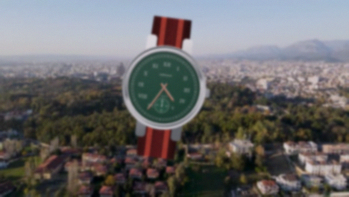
4:35
